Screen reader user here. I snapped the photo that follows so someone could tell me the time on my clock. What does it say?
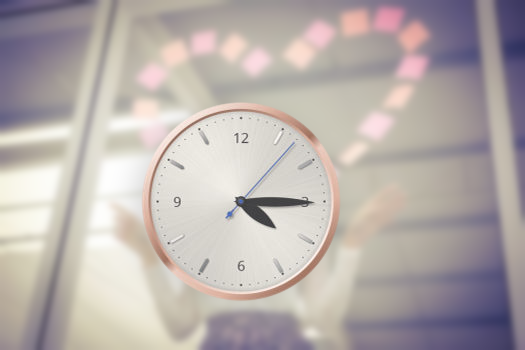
4:15:07
